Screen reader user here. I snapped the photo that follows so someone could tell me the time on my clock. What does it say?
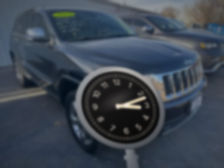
3:12
